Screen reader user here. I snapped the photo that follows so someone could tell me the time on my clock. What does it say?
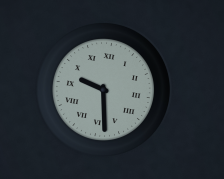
9:28
